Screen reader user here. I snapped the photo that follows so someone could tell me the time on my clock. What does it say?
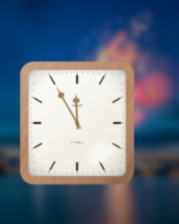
11:55
